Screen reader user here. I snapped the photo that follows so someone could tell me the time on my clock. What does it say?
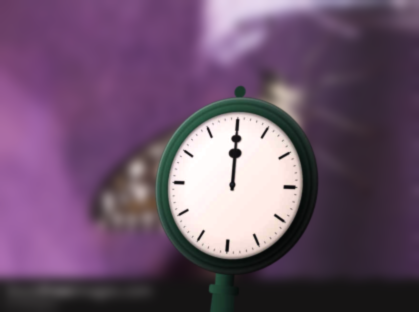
12:00
